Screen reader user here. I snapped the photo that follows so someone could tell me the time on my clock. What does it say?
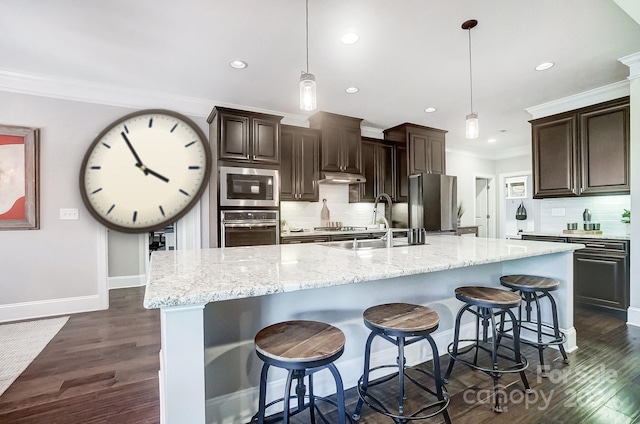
3:54
